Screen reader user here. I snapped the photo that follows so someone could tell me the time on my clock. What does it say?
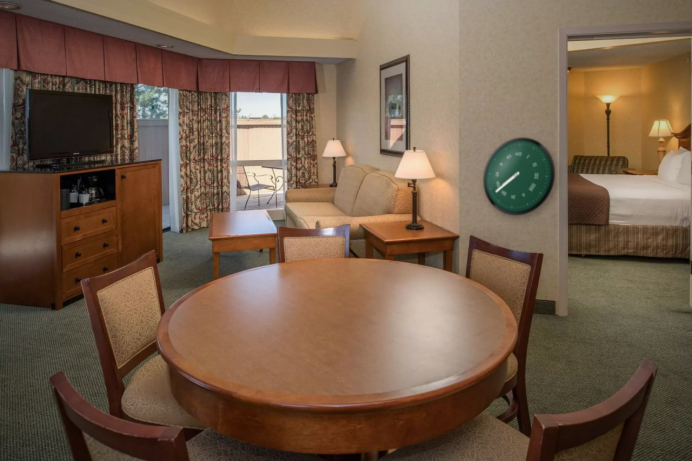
7:38
